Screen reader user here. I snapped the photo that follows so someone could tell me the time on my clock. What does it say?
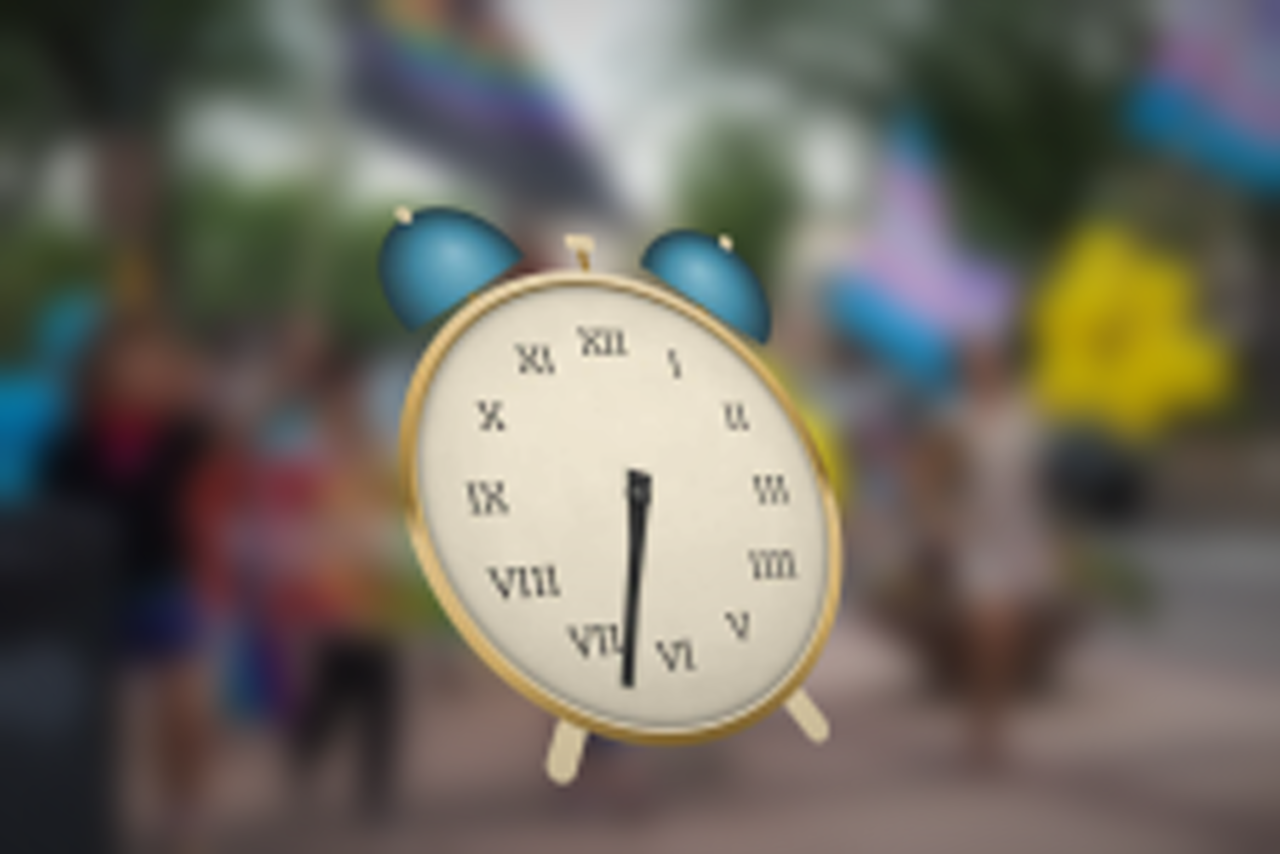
6:33
